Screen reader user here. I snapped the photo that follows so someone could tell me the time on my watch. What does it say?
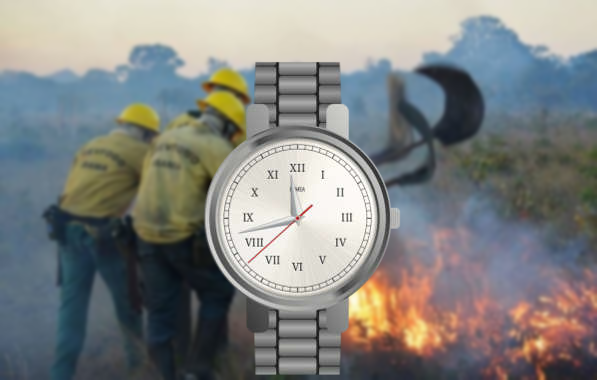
11:42:38
